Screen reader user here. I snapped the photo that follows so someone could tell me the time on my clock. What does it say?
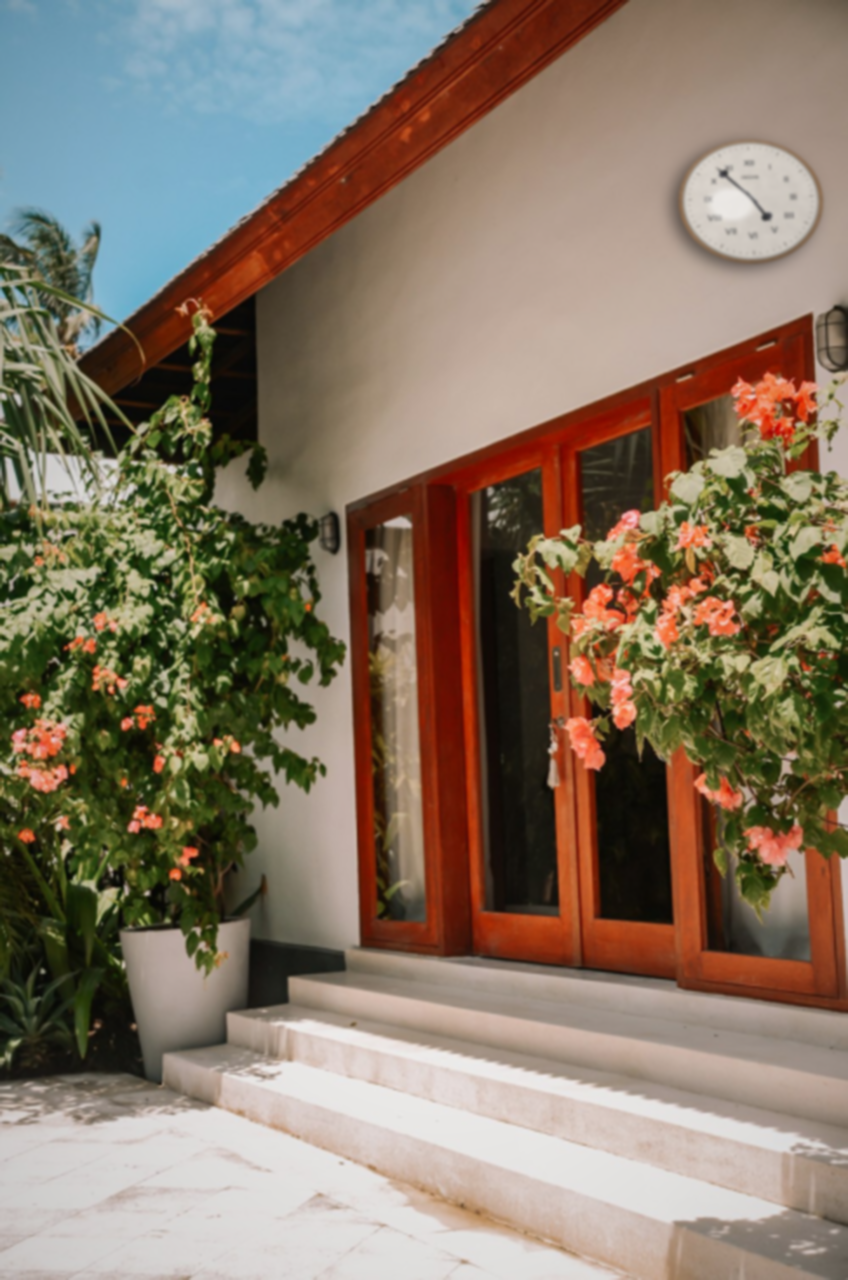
4:53
